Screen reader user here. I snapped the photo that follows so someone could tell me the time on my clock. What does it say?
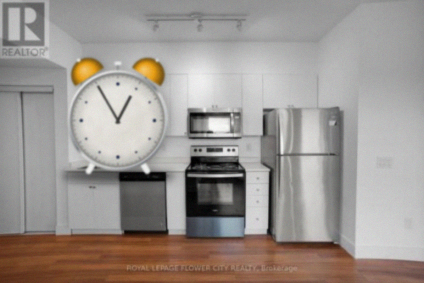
12:55
